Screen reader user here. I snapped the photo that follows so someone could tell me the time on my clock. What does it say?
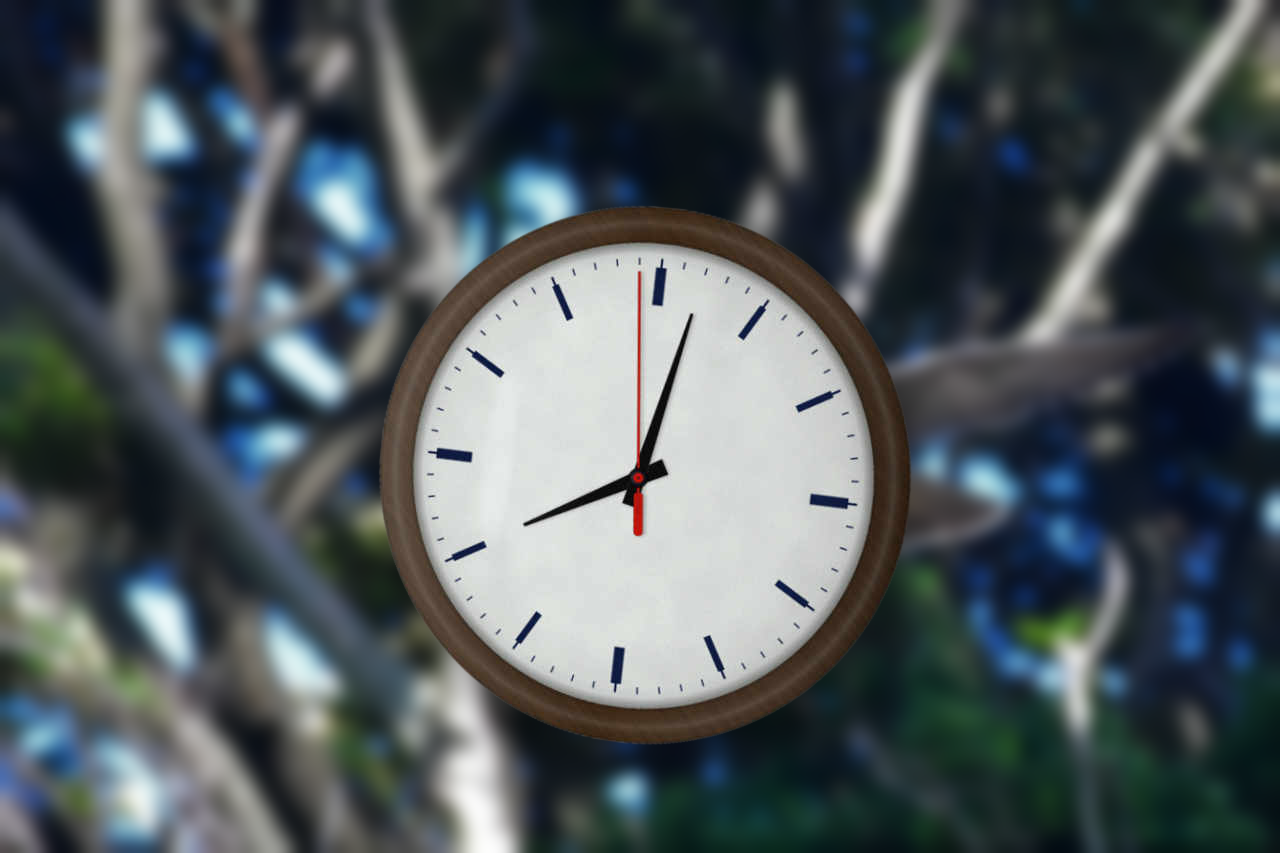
8:01:59
